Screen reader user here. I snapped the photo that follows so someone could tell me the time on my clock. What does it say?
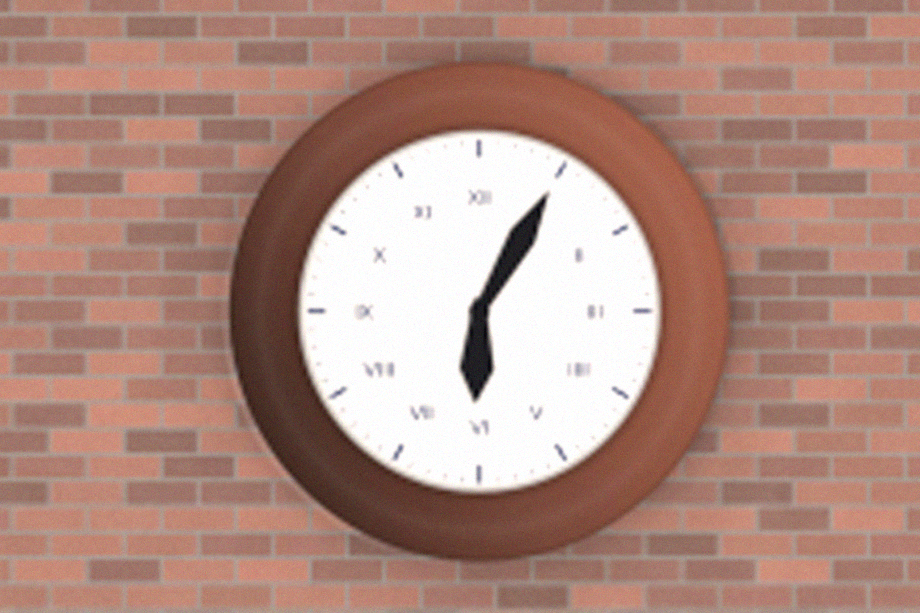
6:05
